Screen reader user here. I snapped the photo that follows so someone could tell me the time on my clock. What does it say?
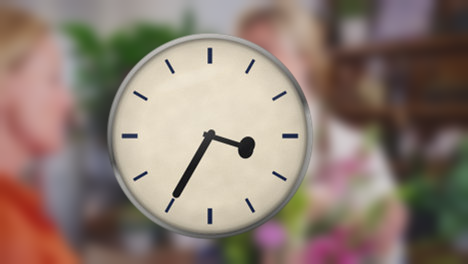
3:35
